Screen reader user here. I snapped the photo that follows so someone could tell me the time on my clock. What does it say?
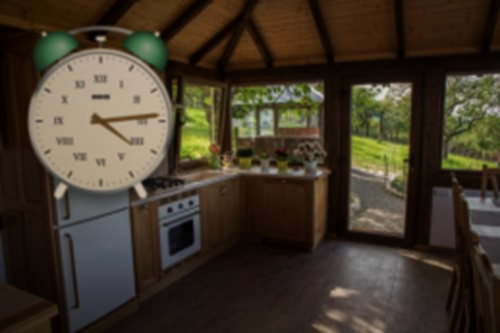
4:14
